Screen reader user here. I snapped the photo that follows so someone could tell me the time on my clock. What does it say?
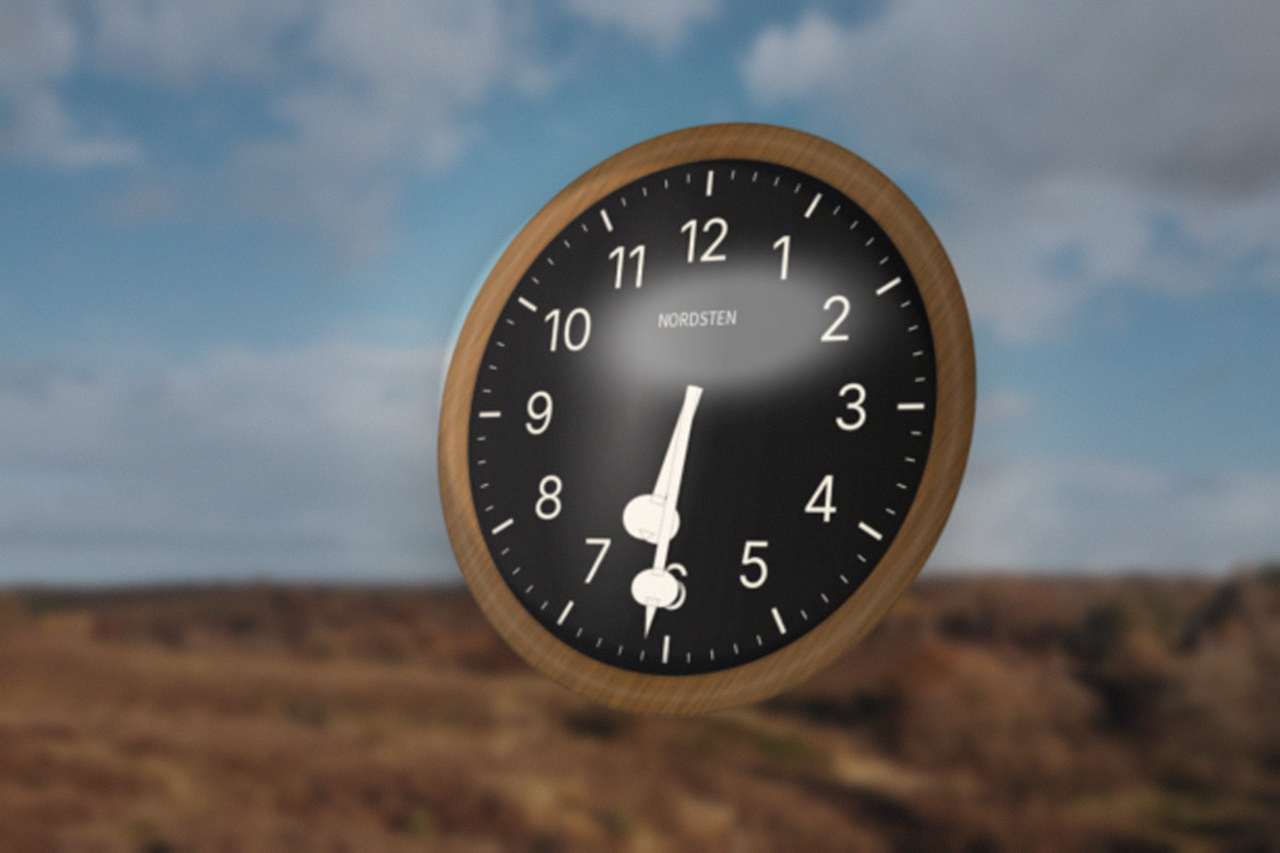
6:31
